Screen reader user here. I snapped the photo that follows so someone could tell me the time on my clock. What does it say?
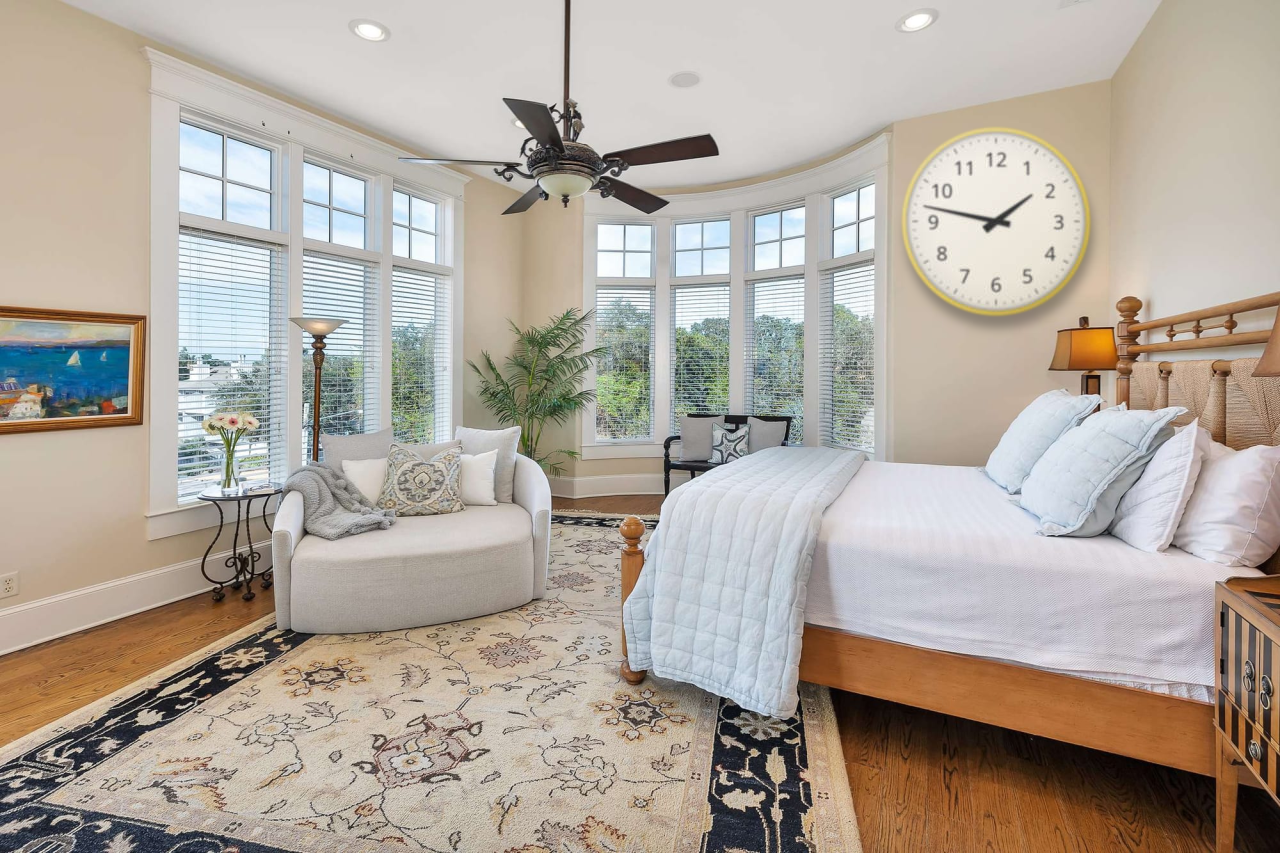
1:47
